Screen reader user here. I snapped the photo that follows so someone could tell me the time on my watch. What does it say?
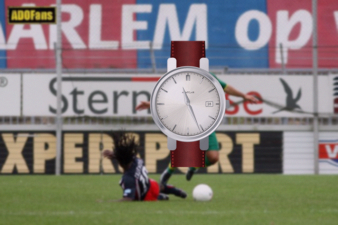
11:26
